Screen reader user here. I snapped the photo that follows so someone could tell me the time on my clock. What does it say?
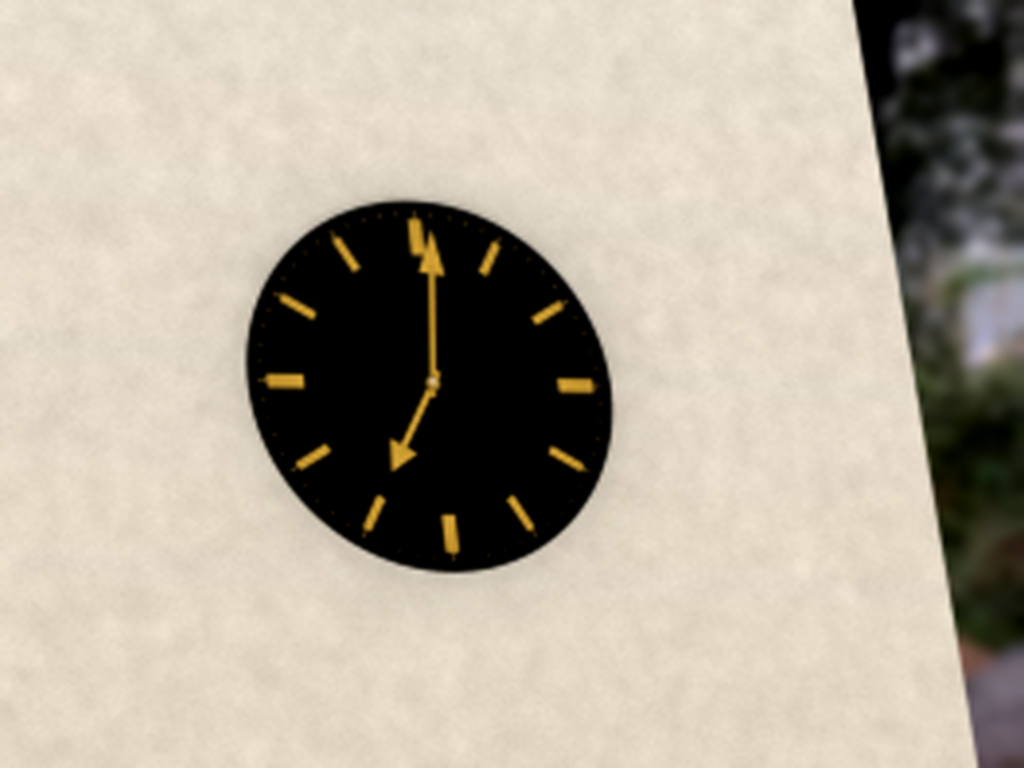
7:01
